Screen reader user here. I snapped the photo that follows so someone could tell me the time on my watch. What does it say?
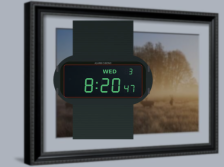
8:20:47
